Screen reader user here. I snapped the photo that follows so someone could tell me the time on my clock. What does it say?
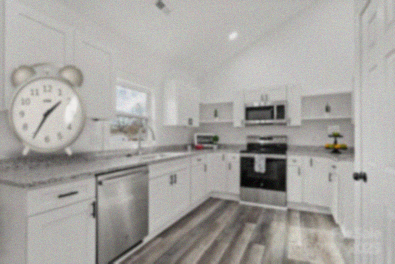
1:35
